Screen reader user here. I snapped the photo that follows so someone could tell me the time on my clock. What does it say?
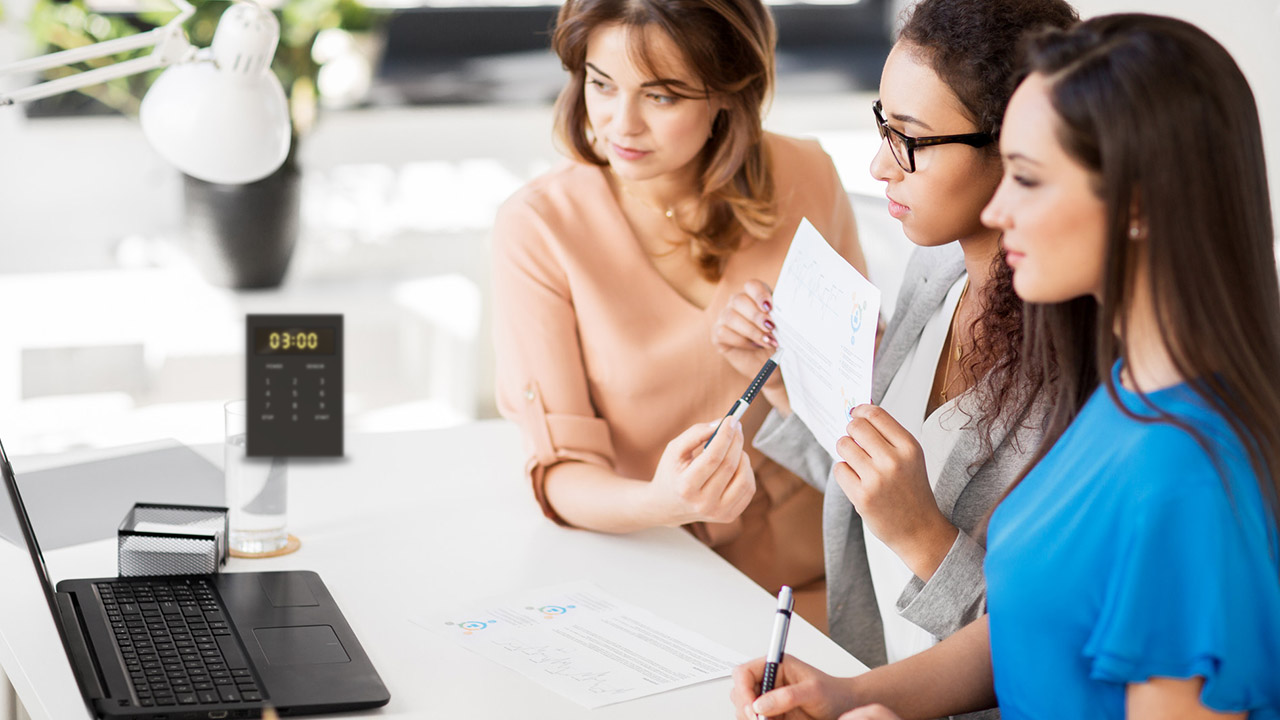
3:00
